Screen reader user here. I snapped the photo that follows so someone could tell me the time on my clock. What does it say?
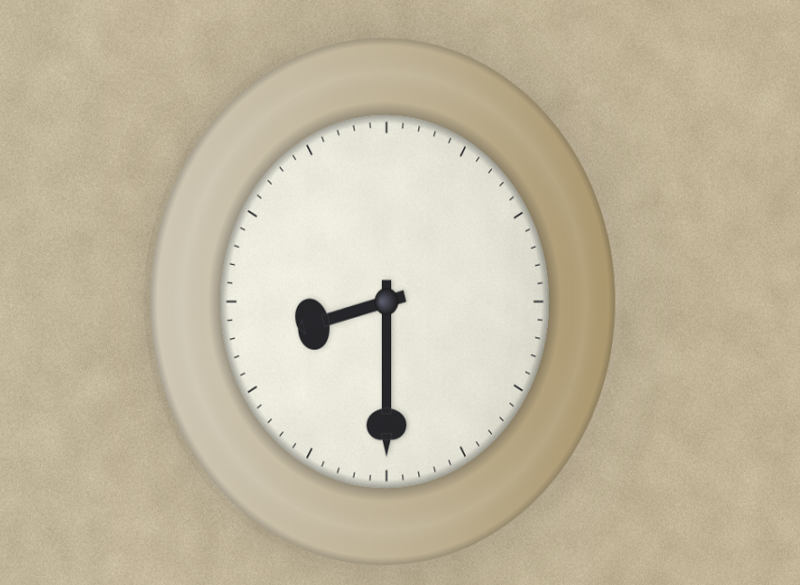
8:30
